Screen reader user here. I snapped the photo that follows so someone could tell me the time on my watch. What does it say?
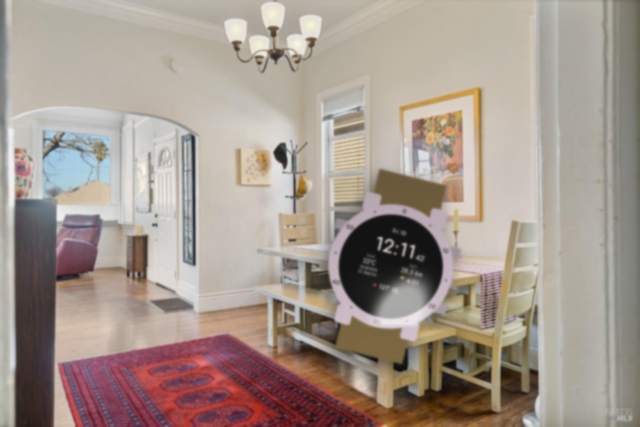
12:11
